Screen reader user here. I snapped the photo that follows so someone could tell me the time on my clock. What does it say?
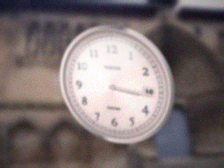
3:16
